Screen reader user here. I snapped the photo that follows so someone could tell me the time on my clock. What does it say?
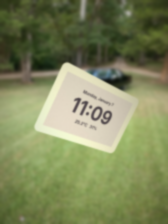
11:09
